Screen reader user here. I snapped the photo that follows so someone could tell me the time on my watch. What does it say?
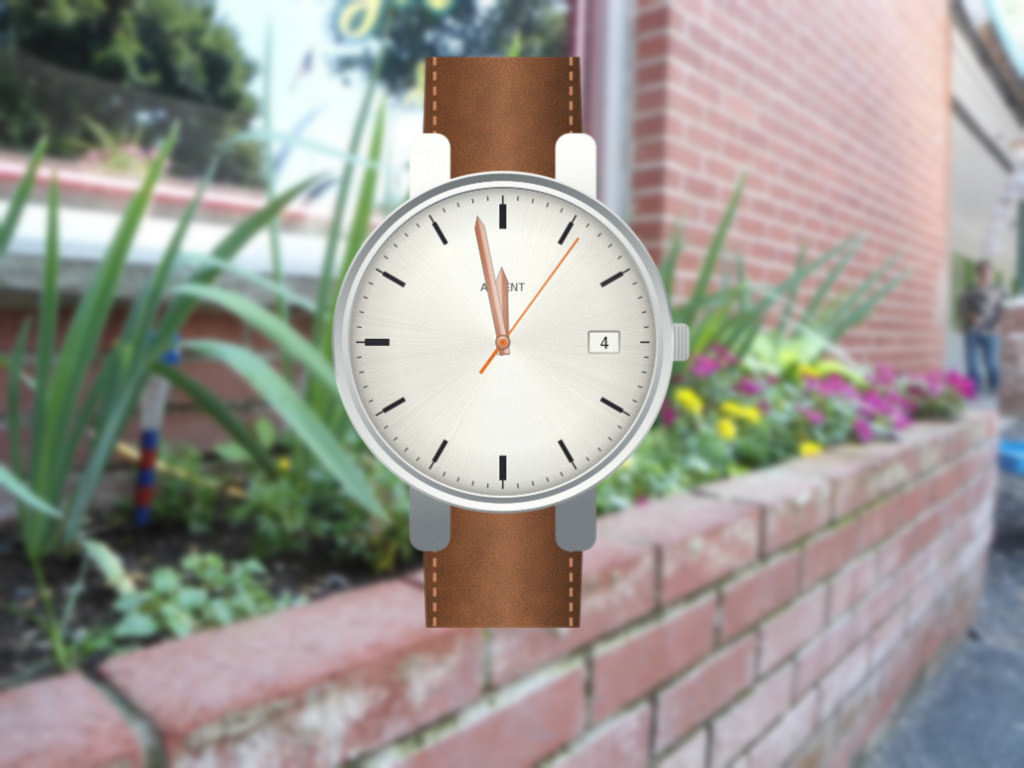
11:58:06
